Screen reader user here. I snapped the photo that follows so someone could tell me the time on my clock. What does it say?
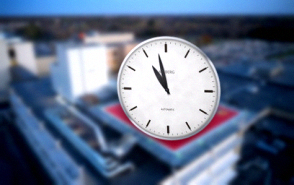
10:58
